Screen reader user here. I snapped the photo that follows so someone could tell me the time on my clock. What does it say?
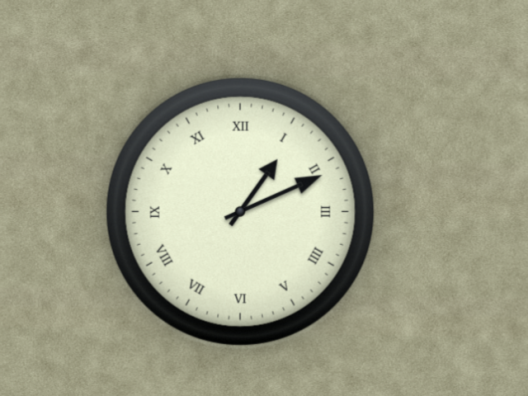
1:11
